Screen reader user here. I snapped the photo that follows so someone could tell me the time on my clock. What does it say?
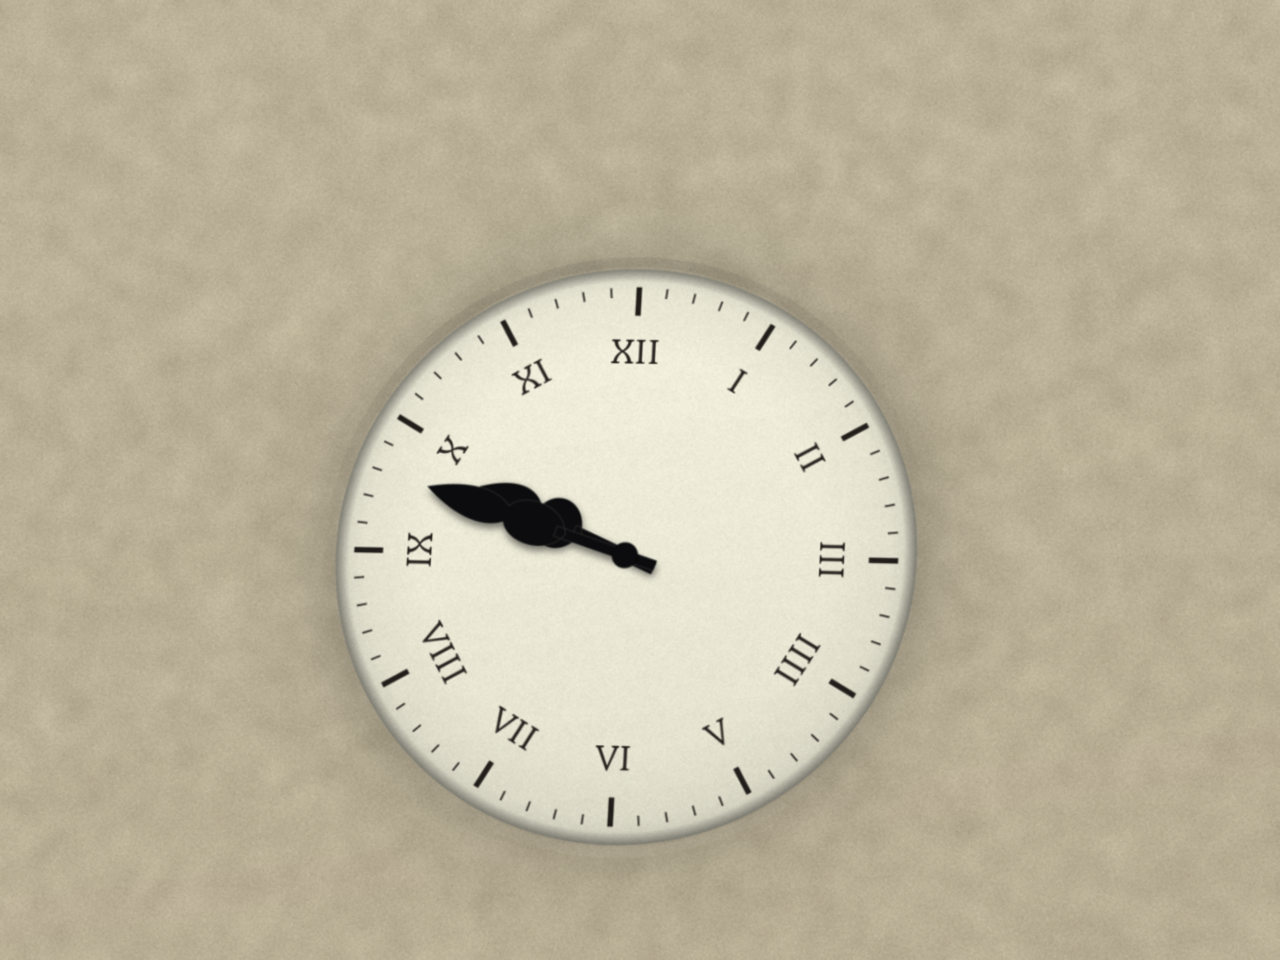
9:48
